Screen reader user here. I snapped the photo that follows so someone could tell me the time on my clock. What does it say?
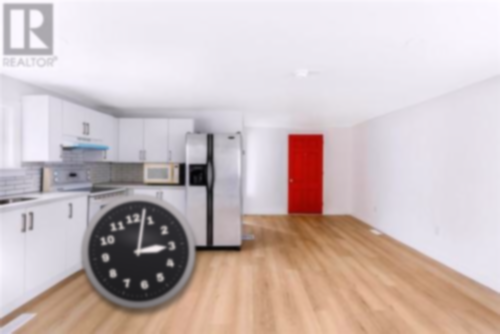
3:03
